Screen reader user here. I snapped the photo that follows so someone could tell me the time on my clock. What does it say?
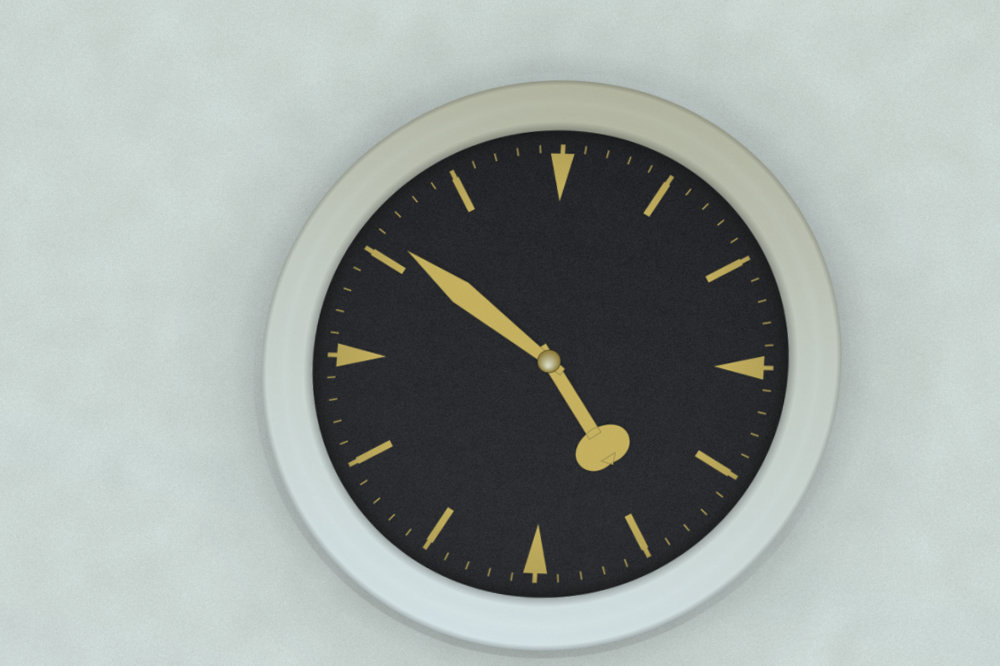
4:51
